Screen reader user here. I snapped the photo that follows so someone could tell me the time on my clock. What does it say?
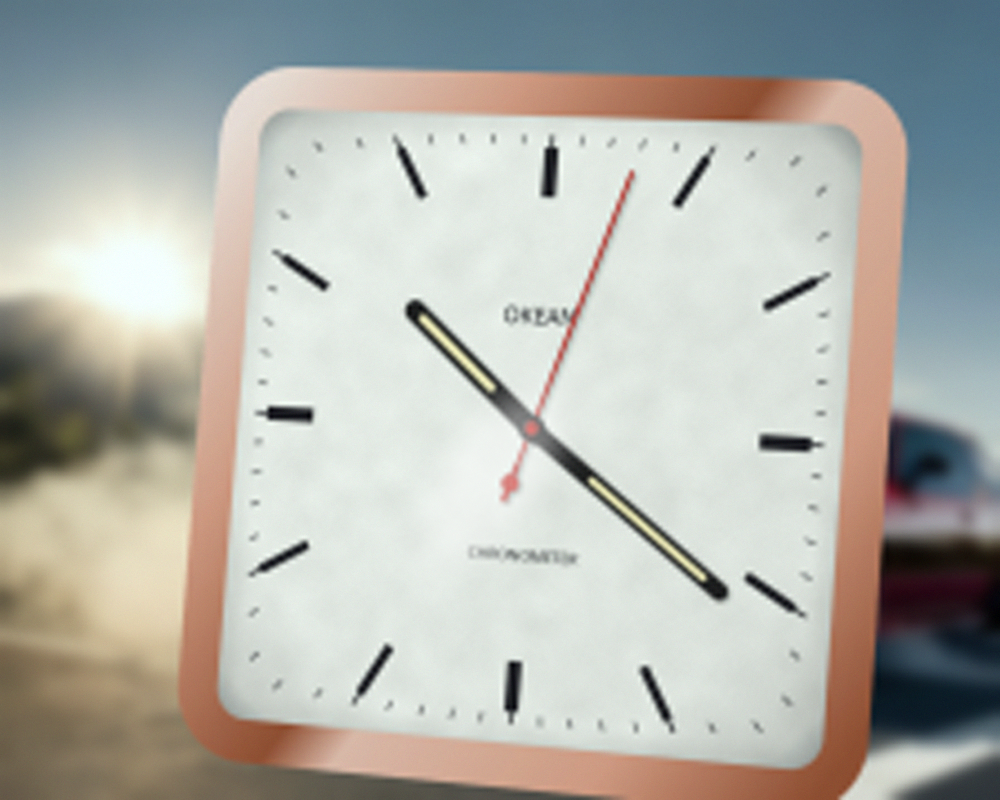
10:21:03
